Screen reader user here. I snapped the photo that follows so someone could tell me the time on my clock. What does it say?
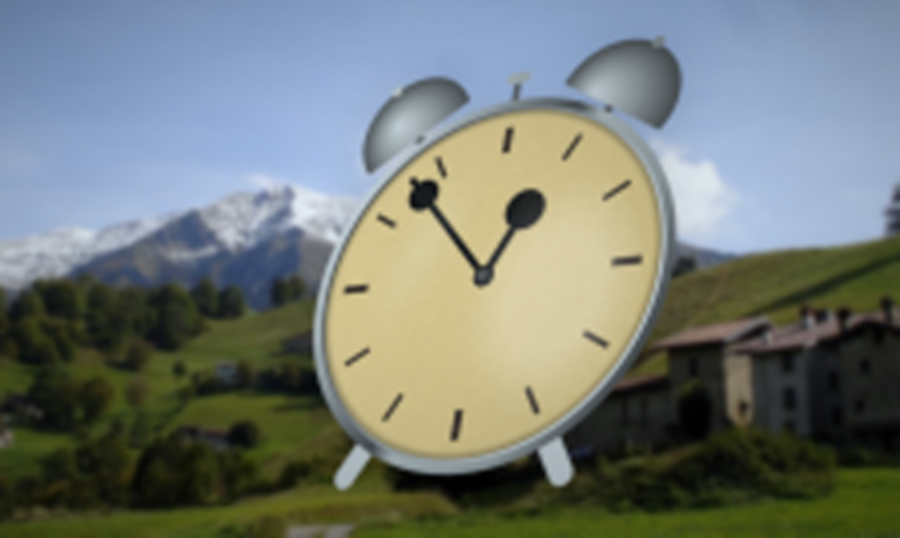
12:53
